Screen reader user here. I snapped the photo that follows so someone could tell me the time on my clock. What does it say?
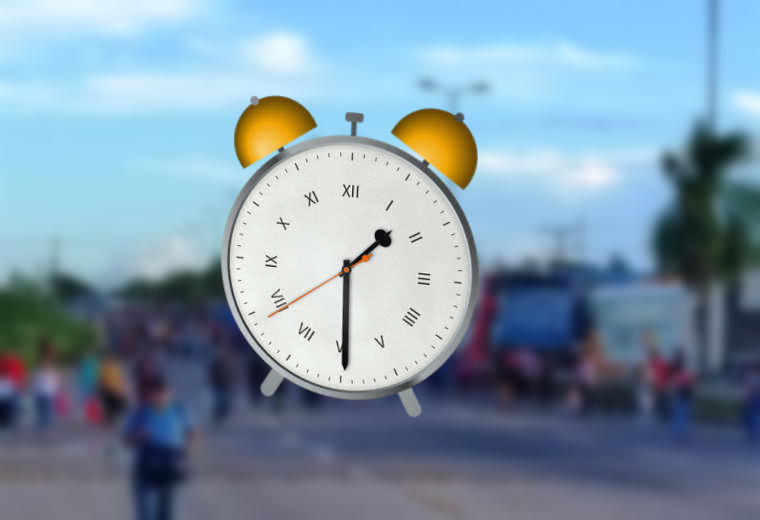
1:29:39
